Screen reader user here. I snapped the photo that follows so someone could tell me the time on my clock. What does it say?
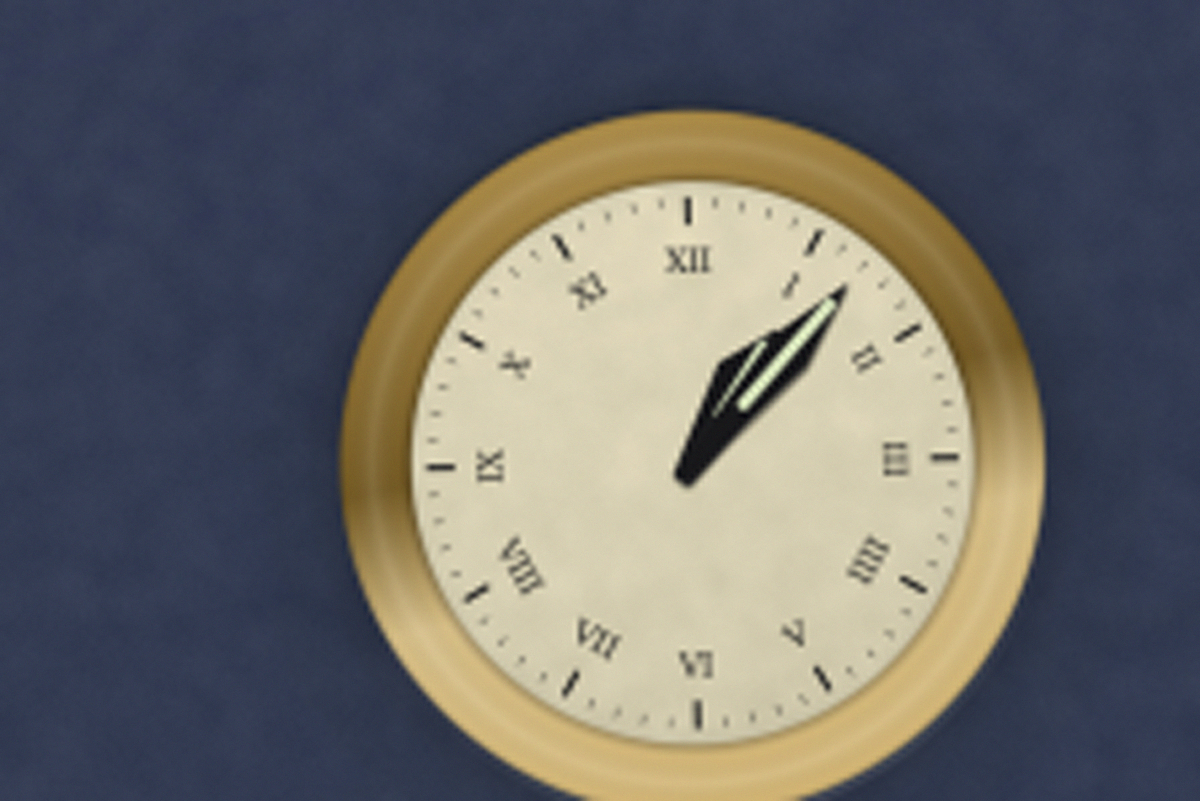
1:07
